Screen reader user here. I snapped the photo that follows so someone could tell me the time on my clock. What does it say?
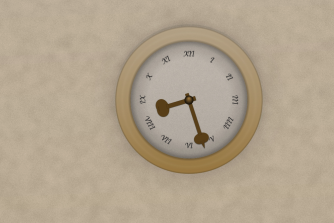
8:27
